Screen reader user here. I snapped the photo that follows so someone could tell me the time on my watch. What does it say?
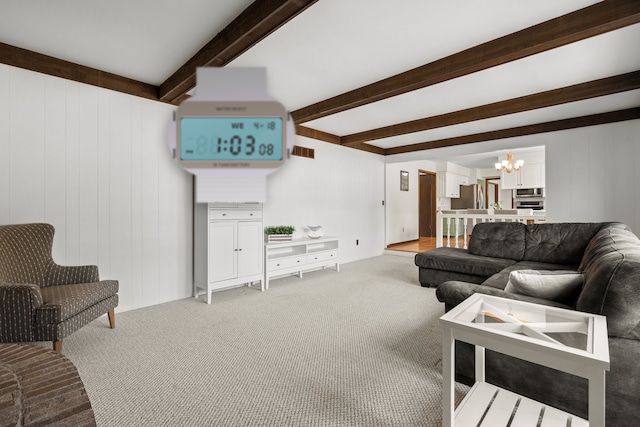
1:03:08
